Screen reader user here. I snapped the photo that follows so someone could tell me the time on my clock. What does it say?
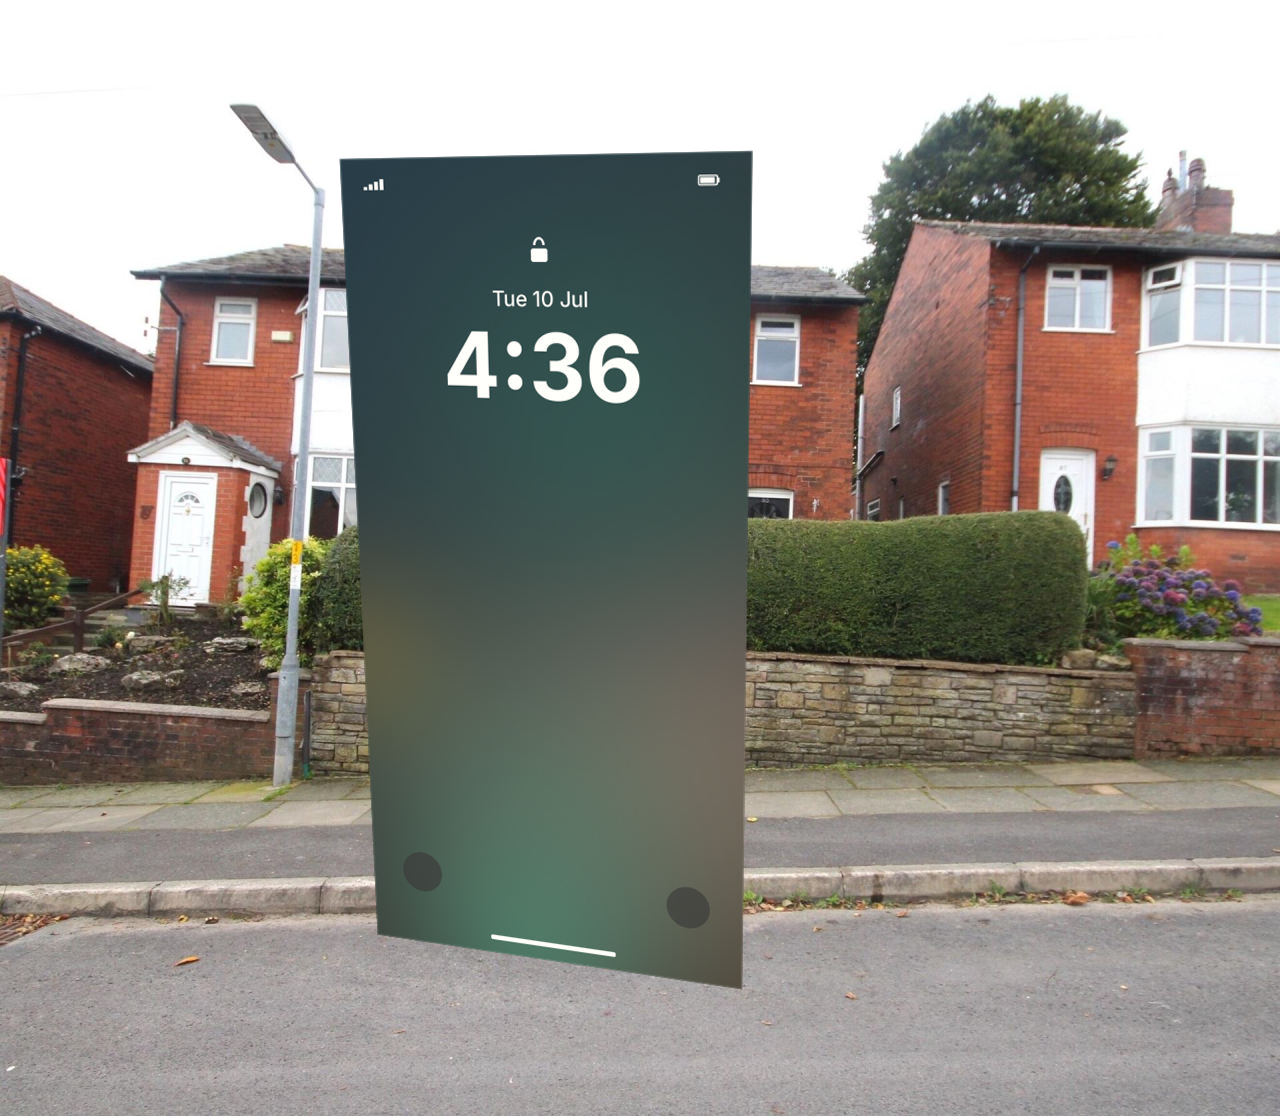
4:36
